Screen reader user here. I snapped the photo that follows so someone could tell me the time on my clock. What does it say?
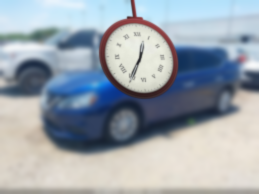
12:35
